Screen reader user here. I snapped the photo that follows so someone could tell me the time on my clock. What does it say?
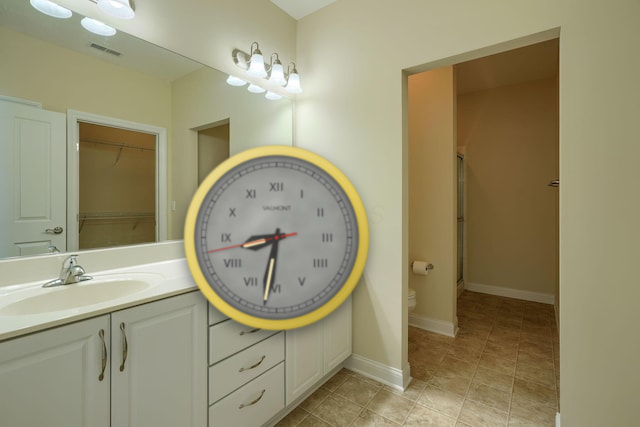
8:31:43
